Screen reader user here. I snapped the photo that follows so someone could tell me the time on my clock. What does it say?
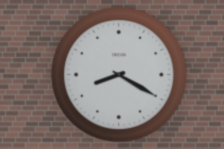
8:20
